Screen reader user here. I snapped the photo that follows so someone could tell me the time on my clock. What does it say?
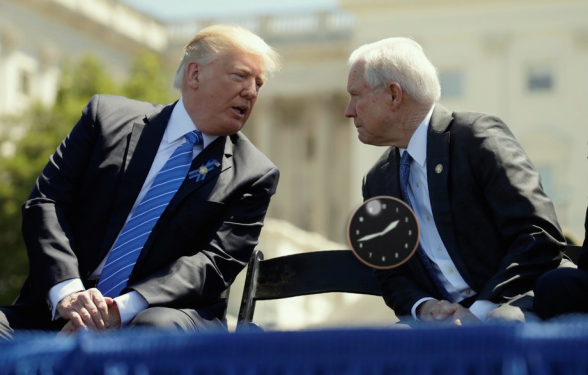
1:42
